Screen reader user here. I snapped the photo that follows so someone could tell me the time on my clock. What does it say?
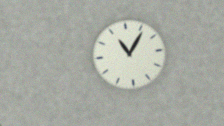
11:06
